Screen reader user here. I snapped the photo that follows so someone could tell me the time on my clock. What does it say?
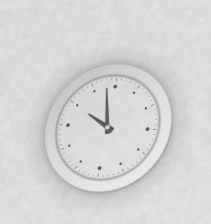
9:58
